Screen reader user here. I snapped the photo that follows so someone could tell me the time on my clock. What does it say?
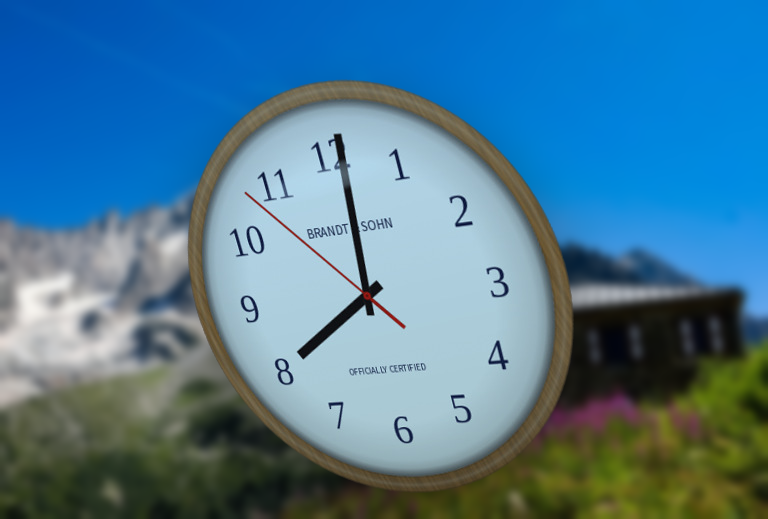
8:00:53
